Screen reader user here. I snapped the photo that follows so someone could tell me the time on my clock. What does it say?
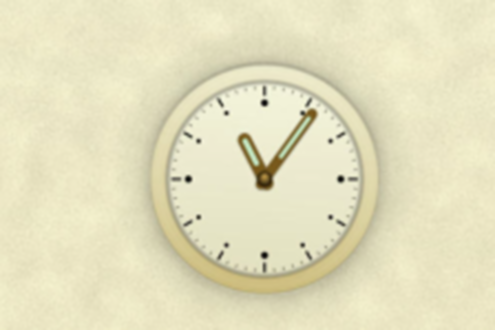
11:06
